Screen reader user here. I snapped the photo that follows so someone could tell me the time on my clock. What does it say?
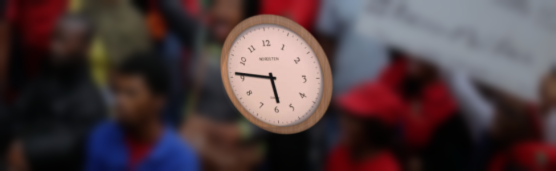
5:46
